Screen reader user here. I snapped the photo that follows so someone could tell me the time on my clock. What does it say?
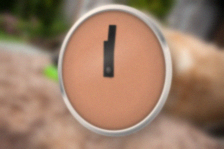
12:01
